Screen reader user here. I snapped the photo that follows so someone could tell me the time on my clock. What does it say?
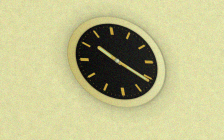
10:21
